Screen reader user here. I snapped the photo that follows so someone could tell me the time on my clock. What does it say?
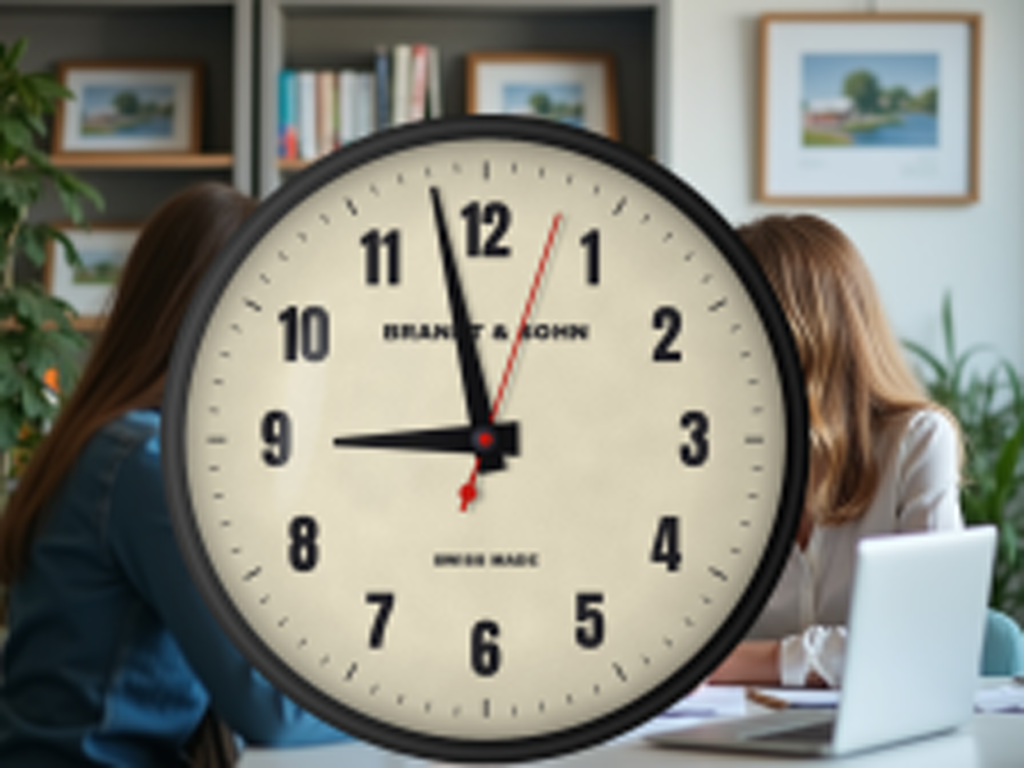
8:58:03
